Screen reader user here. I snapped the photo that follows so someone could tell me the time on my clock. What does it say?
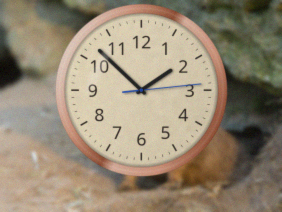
1:52:14
